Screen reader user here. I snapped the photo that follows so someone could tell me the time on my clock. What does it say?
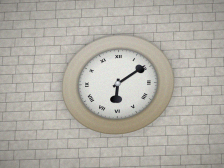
6:09
